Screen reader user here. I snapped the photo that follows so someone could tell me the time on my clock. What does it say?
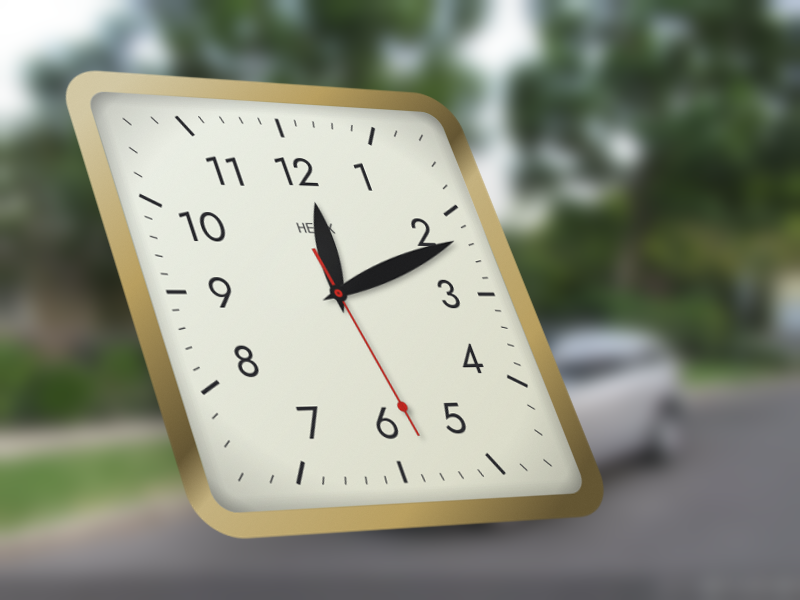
12:11:28
